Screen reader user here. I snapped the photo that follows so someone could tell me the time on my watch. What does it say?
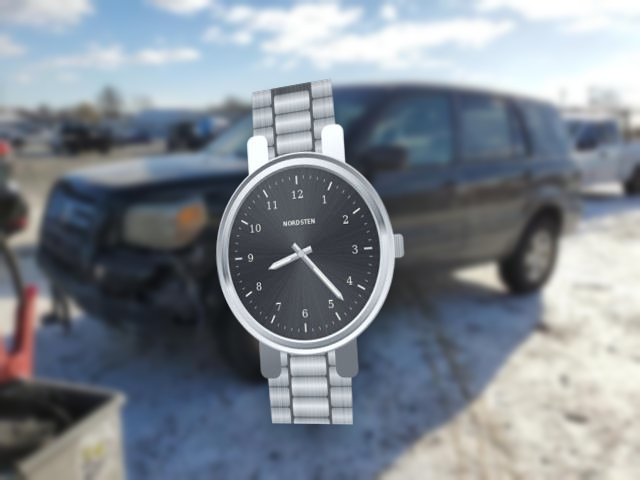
8:23
